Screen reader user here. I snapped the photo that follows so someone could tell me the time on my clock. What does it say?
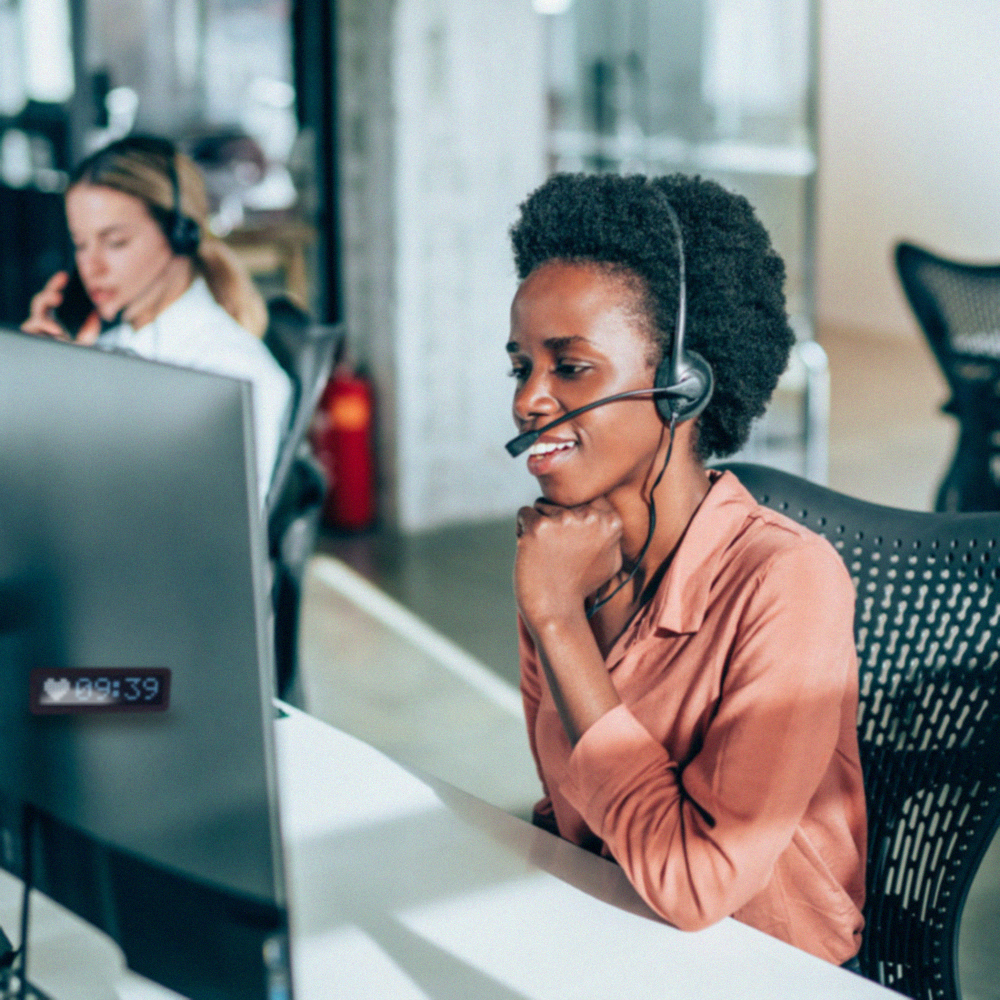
9:39
